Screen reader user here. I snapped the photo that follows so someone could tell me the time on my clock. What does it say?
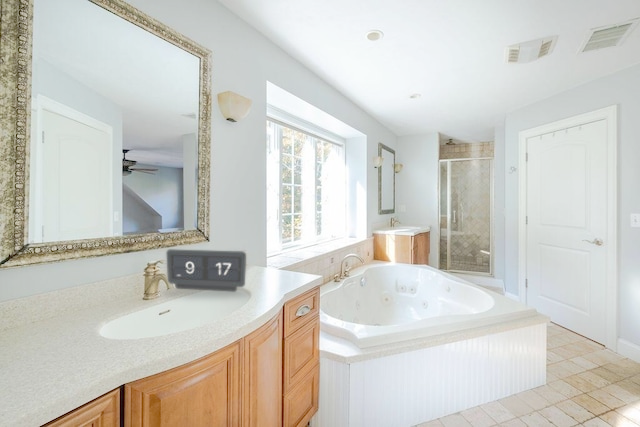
9:17
